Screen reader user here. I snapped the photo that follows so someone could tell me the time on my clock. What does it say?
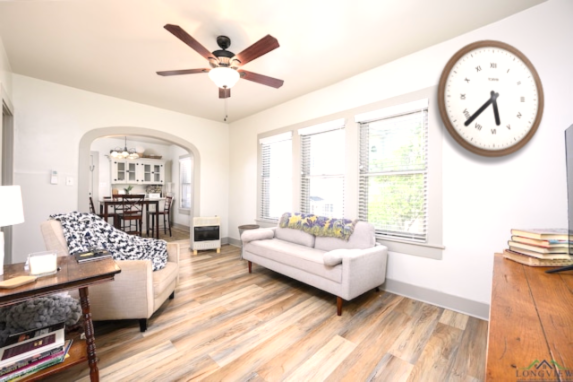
5:38
